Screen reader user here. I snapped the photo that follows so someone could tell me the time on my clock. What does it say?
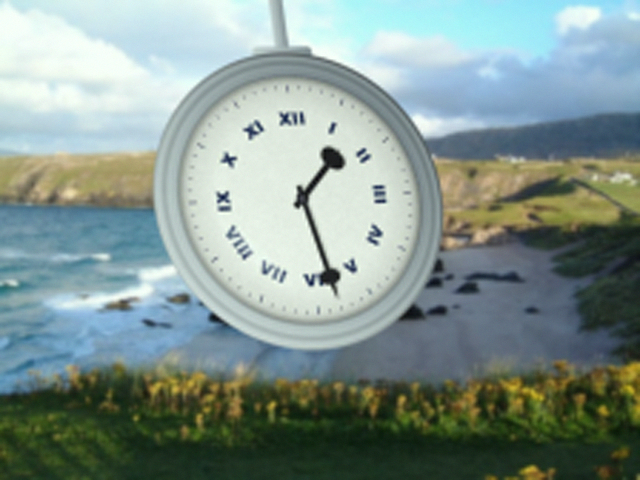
1:28
